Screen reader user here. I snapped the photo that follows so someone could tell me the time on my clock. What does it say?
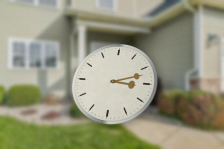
3:12
